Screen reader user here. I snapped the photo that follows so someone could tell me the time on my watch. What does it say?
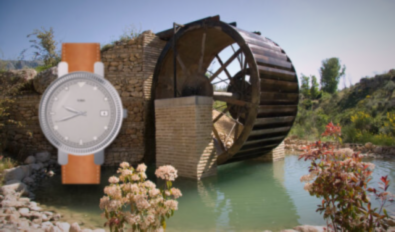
9:42
